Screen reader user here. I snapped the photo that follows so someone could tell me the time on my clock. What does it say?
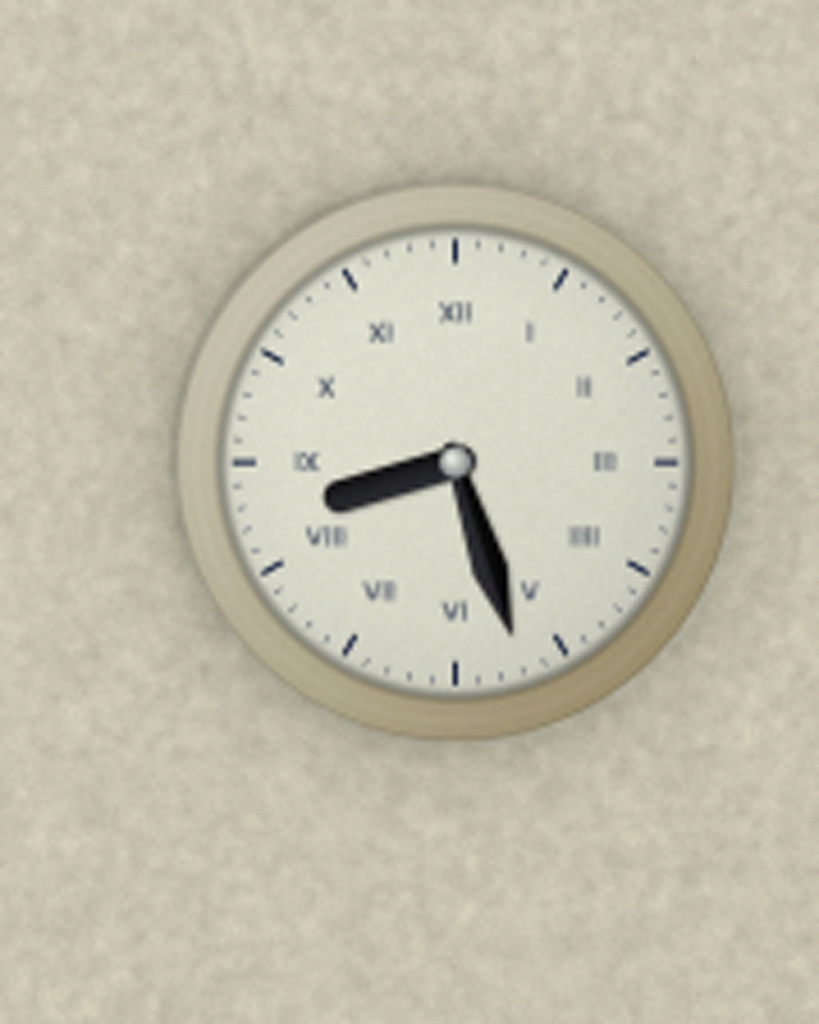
8:27
